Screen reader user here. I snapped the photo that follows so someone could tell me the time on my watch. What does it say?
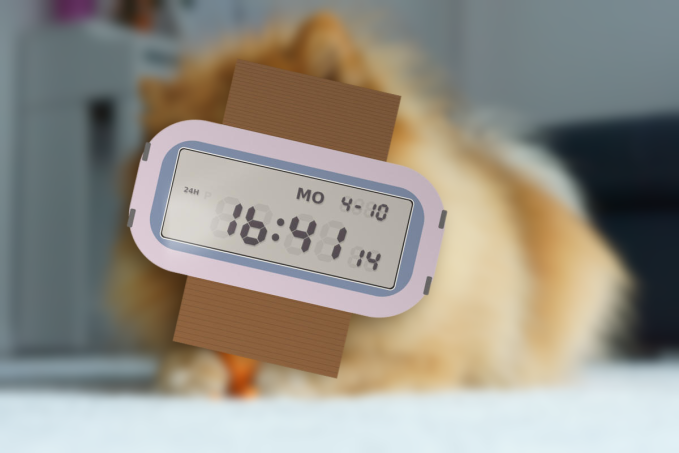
16:41:14
